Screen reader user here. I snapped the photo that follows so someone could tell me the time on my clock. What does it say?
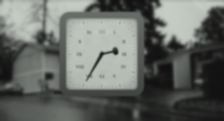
2:35
